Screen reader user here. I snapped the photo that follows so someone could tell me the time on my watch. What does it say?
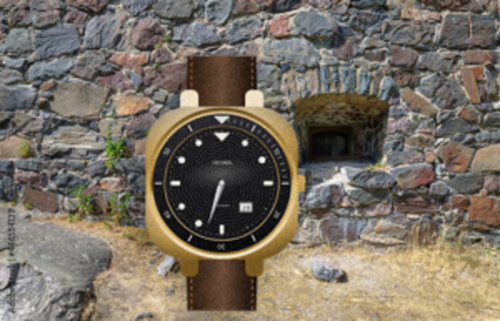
6:33
